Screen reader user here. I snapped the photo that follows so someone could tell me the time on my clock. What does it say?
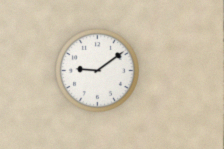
9:09
